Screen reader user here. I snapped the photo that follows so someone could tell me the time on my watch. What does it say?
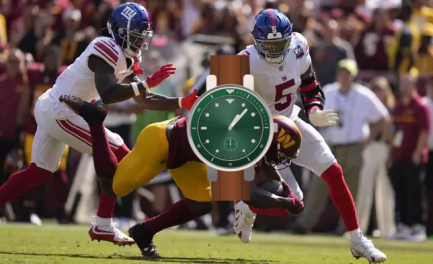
1:07
